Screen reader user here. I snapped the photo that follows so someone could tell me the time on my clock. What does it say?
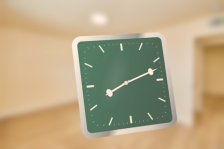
8:12
